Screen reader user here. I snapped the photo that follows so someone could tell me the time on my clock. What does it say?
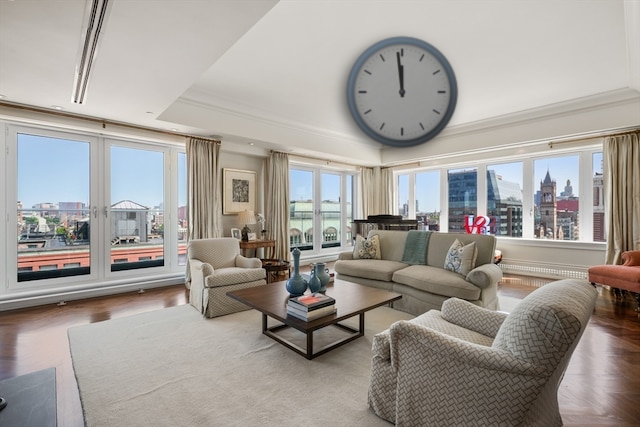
11:59
